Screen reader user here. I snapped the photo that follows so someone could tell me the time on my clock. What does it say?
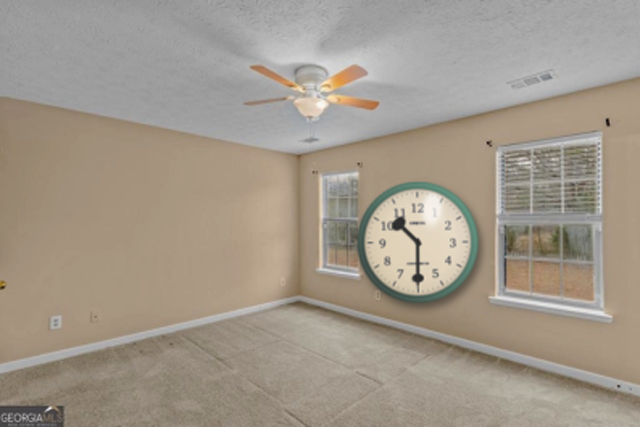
10:30
